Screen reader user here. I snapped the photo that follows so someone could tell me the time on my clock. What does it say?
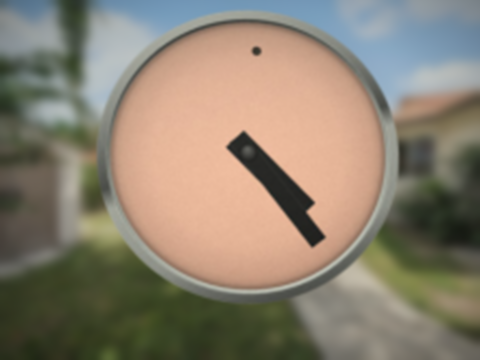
4:23
